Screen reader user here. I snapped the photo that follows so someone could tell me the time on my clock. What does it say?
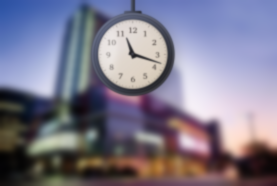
11:18
